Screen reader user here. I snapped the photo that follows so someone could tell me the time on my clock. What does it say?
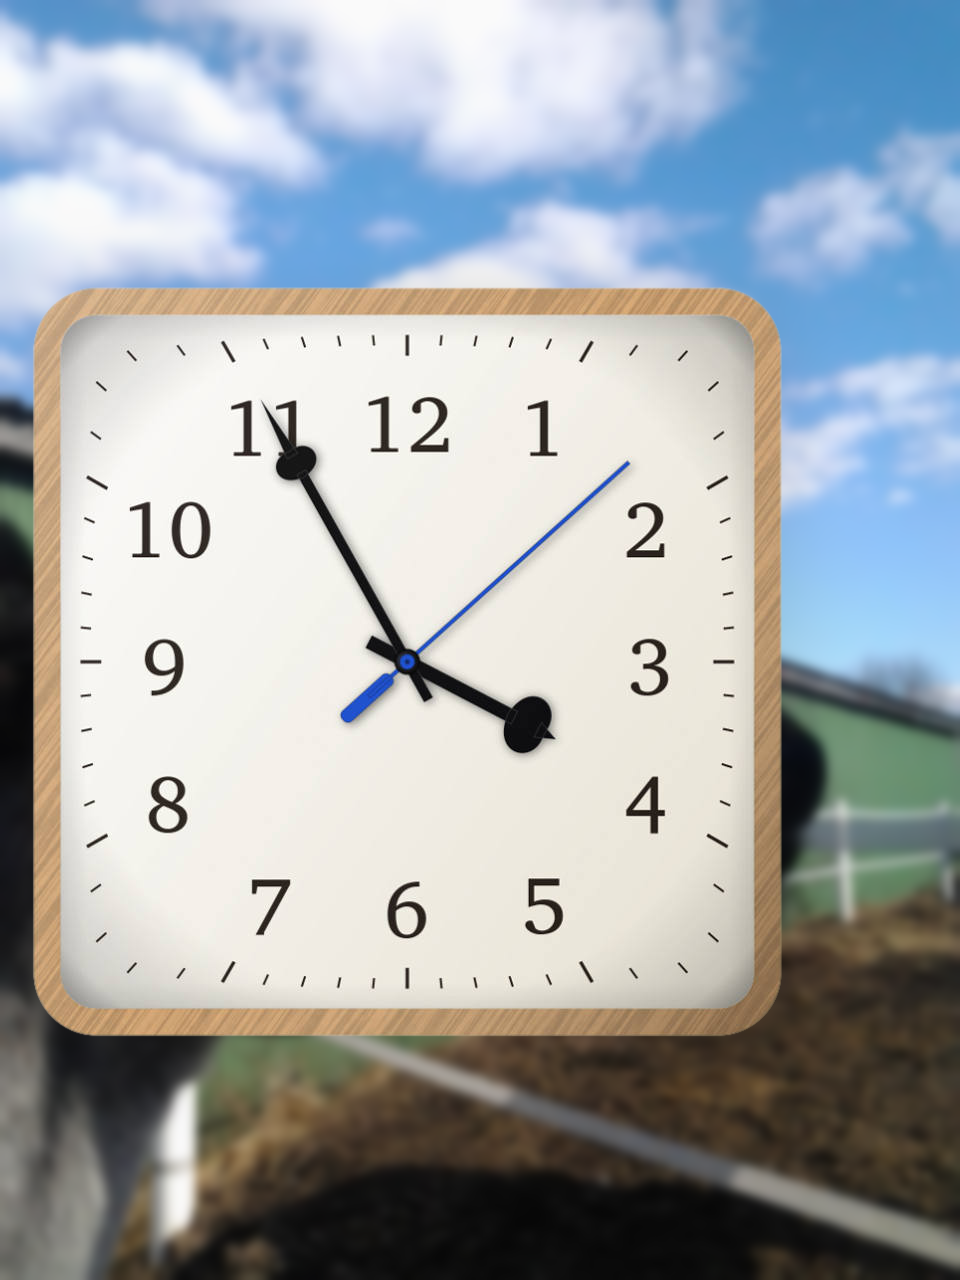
3:55:08
